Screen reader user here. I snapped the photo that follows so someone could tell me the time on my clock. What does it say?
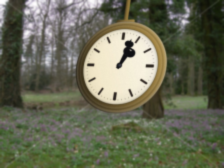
1:03
